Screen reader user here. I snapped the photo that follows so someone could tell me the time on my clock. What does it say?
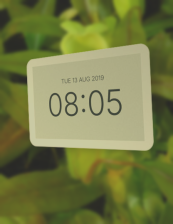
8:05
